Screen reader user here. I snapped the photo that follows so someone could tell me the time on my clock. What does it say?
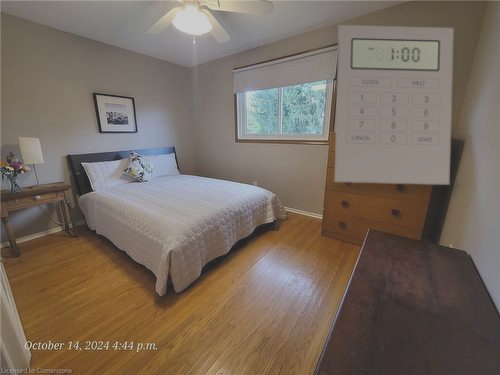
1:00
